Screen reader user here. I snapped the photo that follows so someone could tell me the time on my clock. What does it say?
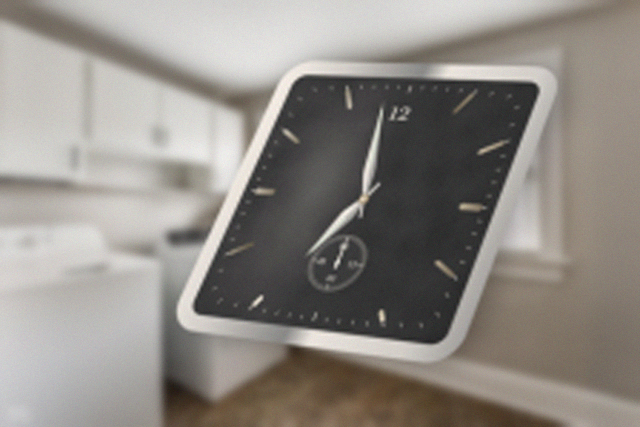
6:58
